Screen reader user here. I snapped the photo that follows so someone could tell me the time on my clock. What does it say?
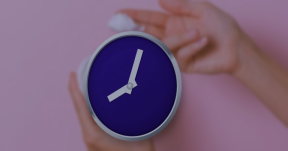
8:03
